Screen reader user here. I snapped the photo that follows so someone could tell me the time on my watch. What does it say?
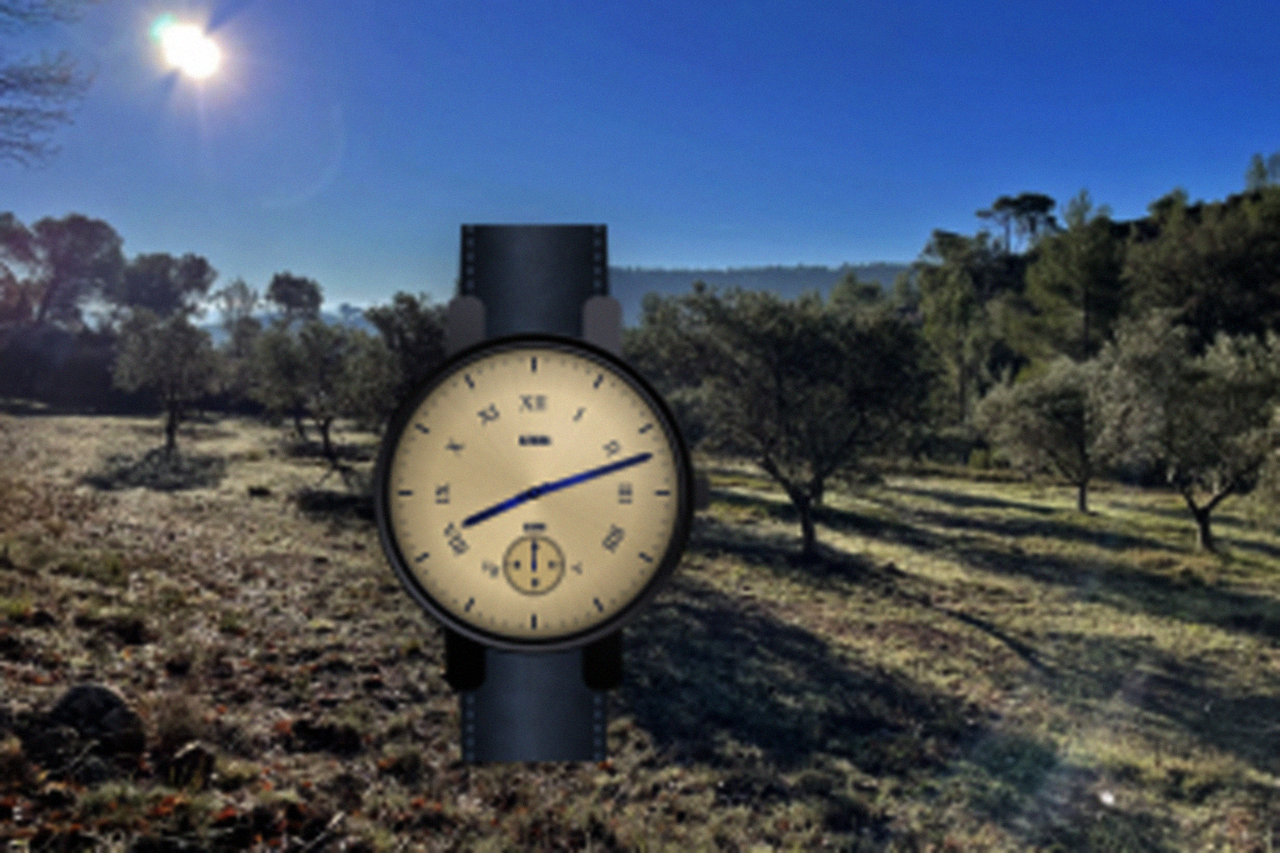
8:12
